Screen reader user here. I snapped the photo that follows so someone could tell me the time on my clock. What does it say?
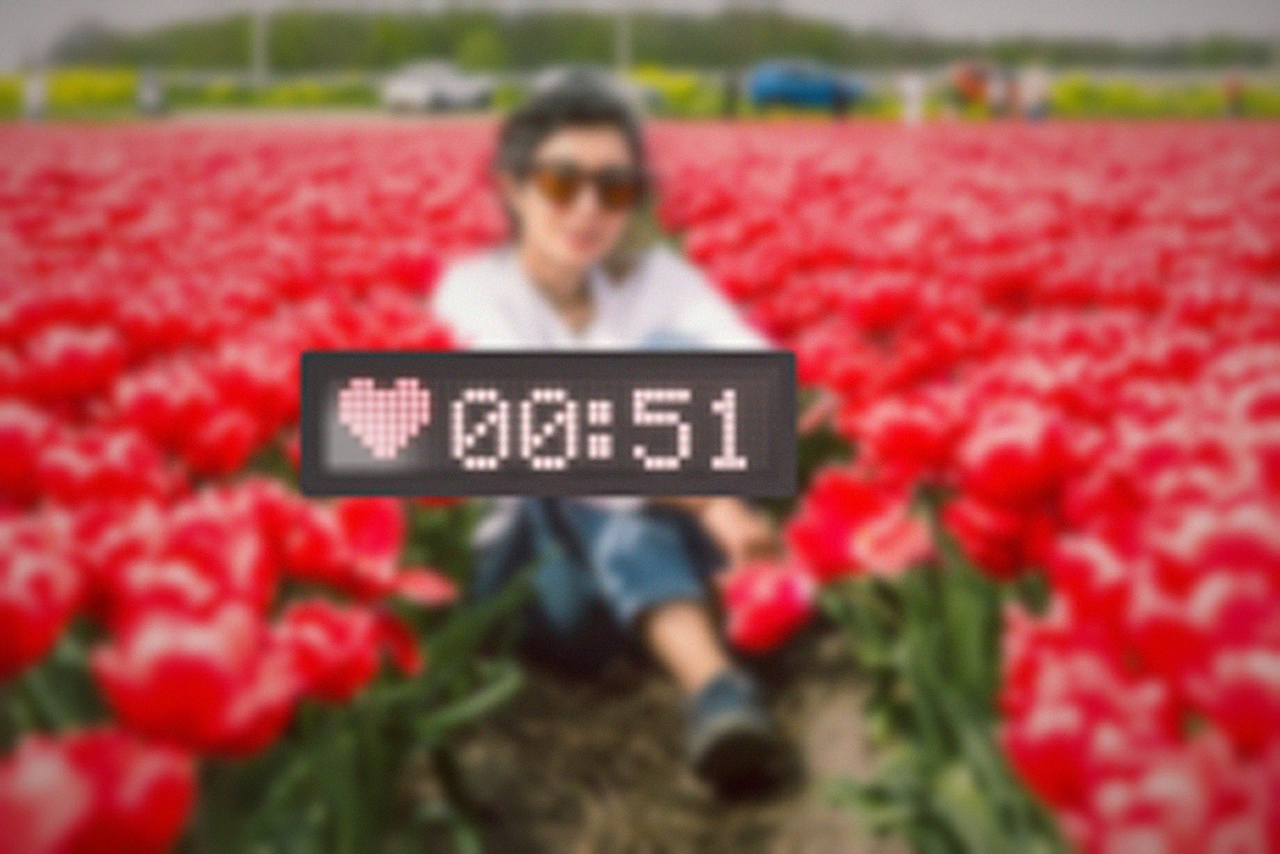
0:51
